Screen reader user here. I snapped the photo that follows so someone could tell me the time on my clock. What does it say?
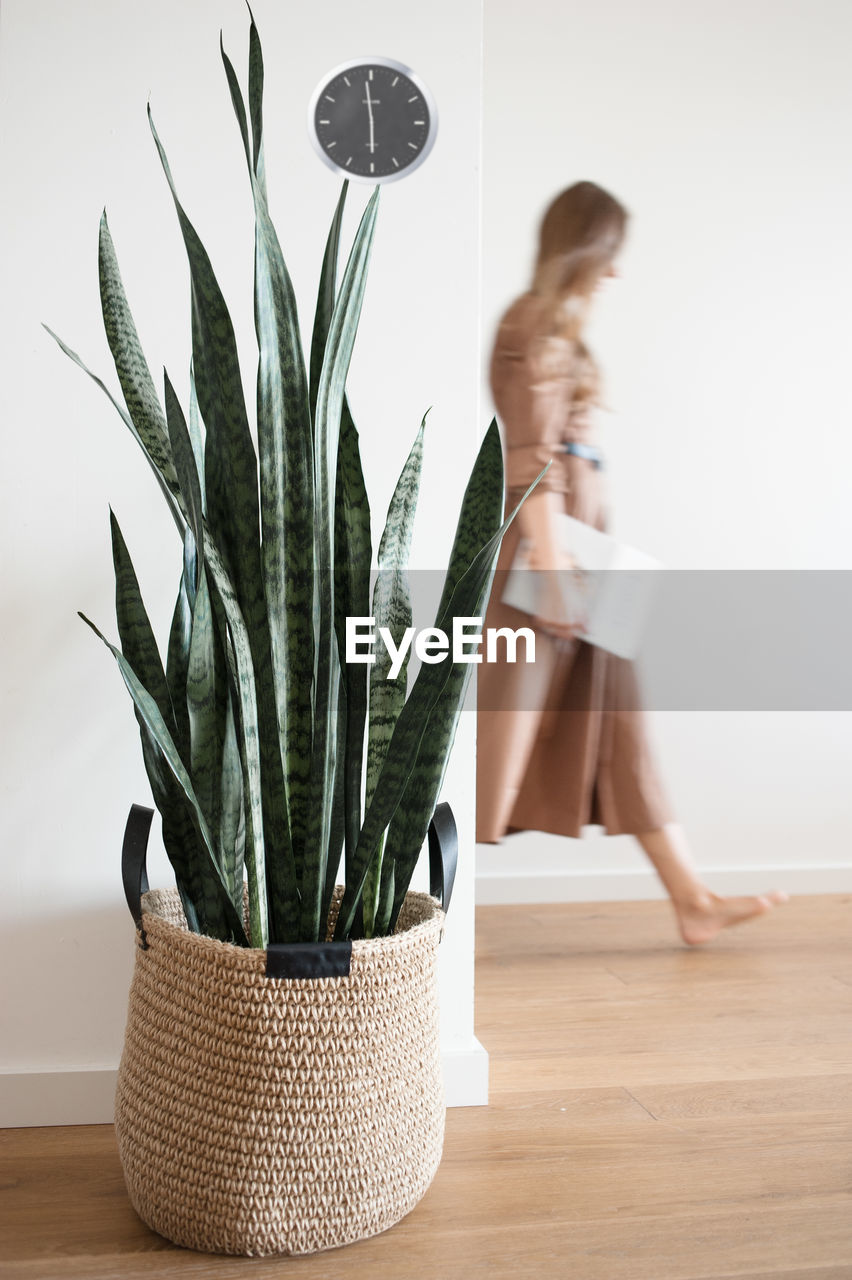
5:59
